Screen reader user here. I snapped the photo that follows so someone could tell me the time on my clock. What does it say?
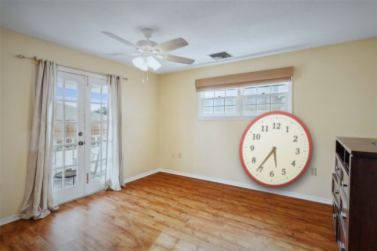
5:36
